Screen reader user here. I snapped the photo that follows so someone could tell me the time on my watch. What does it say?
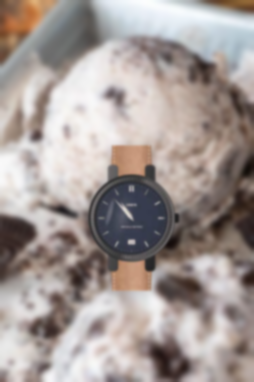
10:53
